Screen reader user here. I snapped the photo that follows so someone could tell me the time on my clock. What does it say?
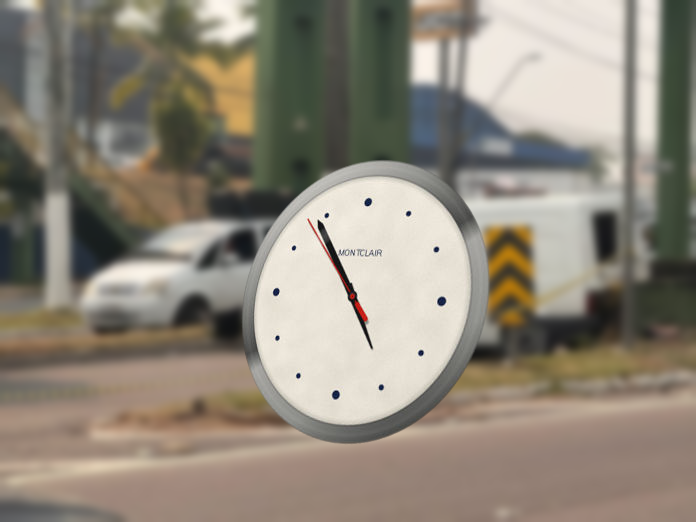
4:53:53
